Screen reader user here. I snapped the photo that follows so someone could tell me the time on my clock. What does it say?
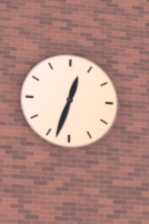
12:33
